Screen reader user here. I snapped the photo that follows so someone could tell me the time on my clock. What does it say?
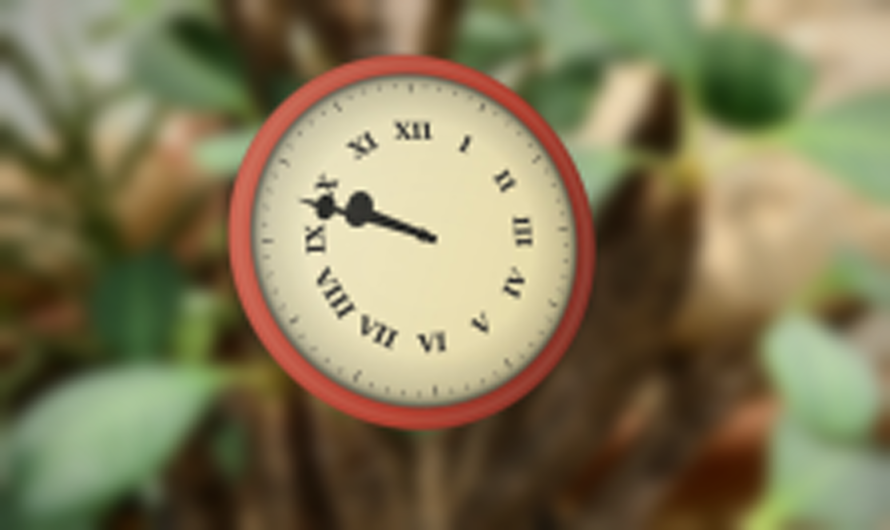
9:48
